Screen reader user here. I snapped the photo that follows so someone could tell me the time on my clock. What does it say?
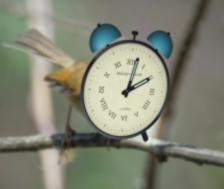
2:02
